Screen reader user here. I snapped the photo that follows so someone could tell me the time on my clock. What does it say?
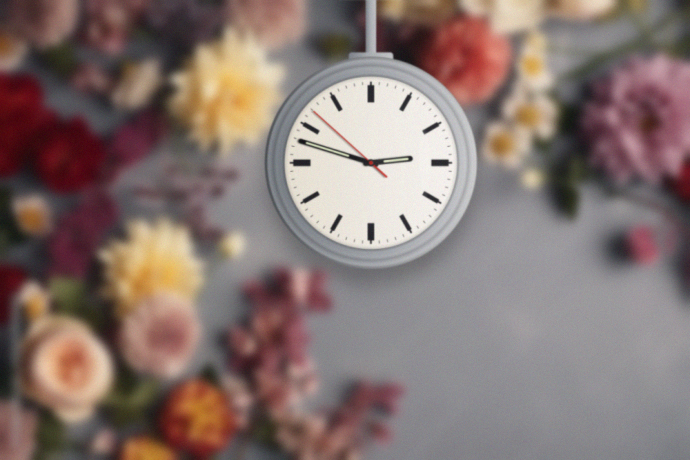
2:47:52
